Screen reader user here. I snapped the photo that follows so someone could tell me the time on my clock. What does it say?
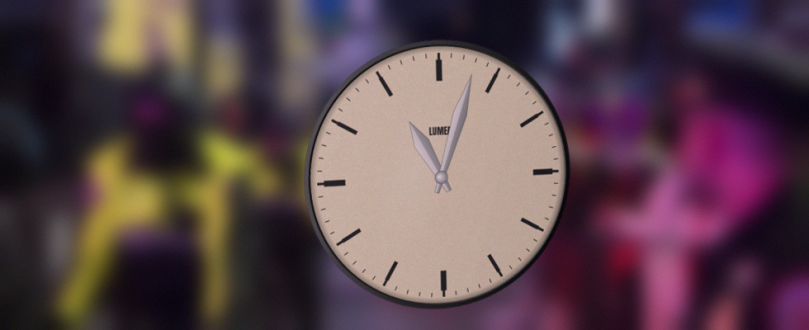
11:03
